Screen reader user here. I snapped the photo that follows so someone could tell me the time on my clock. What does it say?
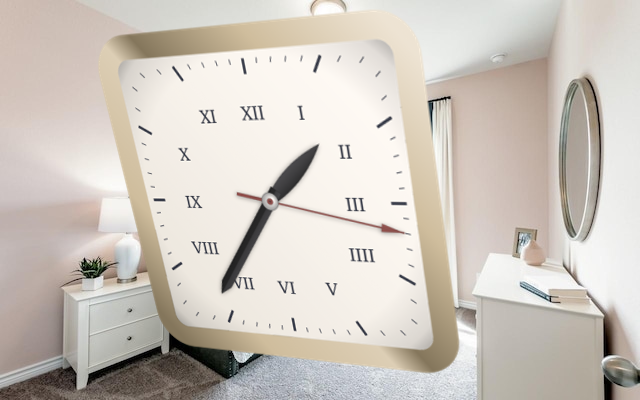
1:36:17
